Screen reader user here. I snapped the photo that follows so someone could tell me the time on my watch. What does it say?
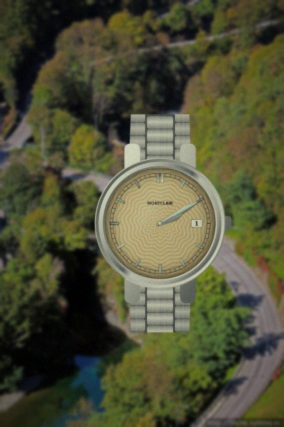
2:10
